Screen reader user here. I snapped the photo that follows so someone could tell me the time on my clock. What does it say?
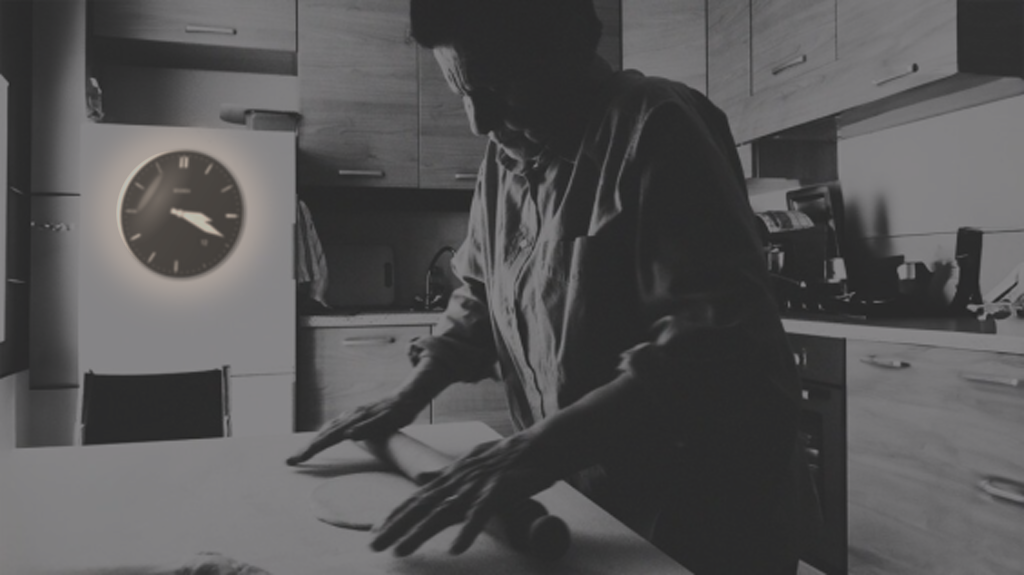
3:19
